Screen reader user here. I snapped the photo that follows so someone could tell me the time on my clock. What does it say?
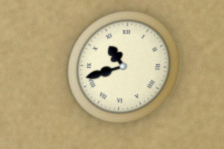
10:42
